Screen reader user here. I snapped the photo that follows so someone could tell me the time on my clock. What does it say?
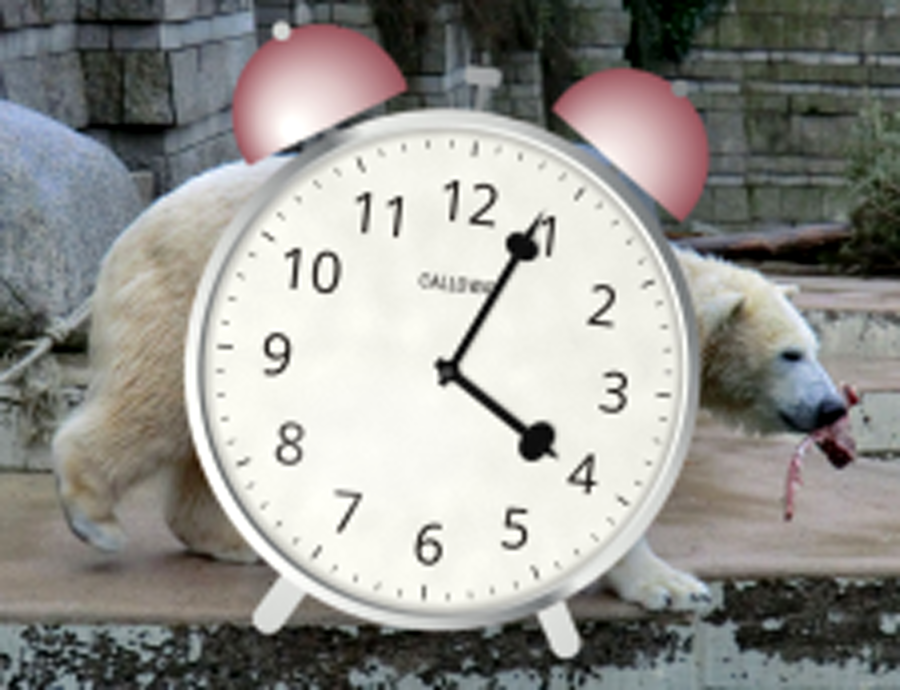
4:04
